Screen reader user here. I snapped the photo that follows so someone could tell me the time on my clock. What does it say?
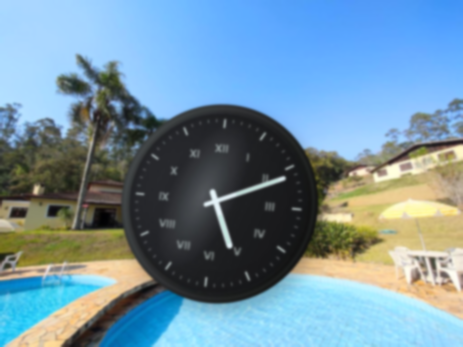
5:11
